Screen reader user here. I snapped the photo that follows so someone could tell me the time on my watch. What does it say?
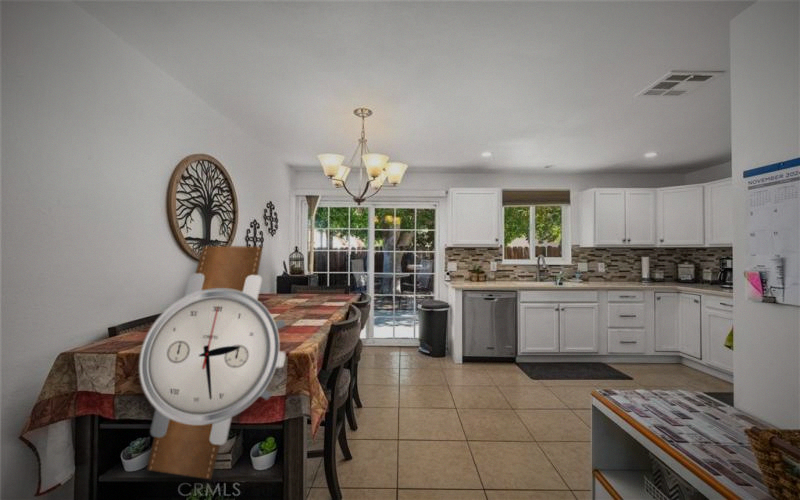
2:27
